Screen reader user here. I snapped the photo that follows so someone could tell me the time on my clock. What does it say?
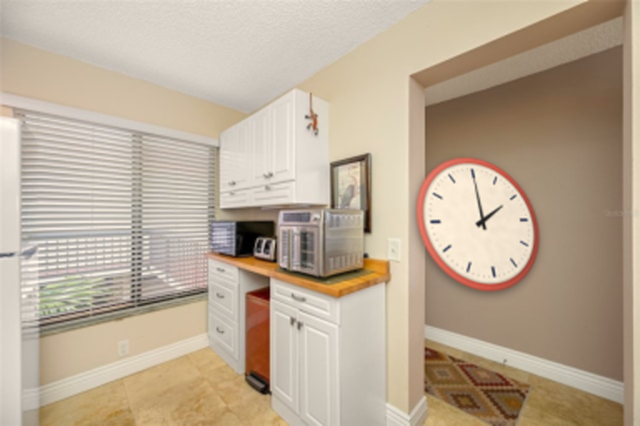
2:00
